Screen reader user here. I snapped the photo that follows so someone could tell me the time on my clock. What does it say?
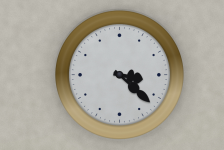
3:22
